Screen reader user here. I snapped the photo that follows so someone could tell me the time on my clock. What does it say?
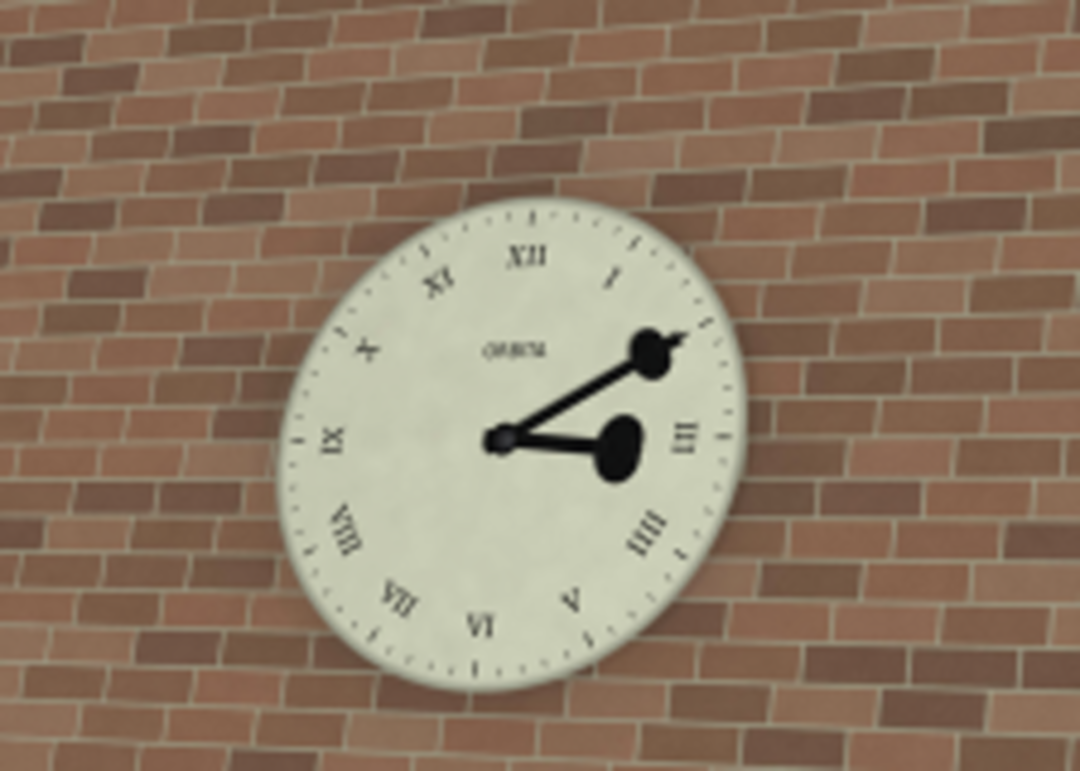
3:10
